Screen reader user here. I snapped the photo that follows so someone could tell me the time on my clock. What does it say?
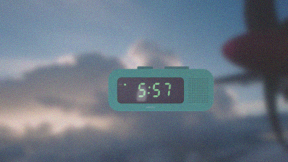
5:57
